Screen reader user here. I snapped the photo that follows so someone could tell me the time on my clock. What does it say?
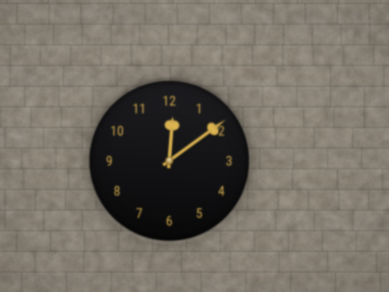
12:09
